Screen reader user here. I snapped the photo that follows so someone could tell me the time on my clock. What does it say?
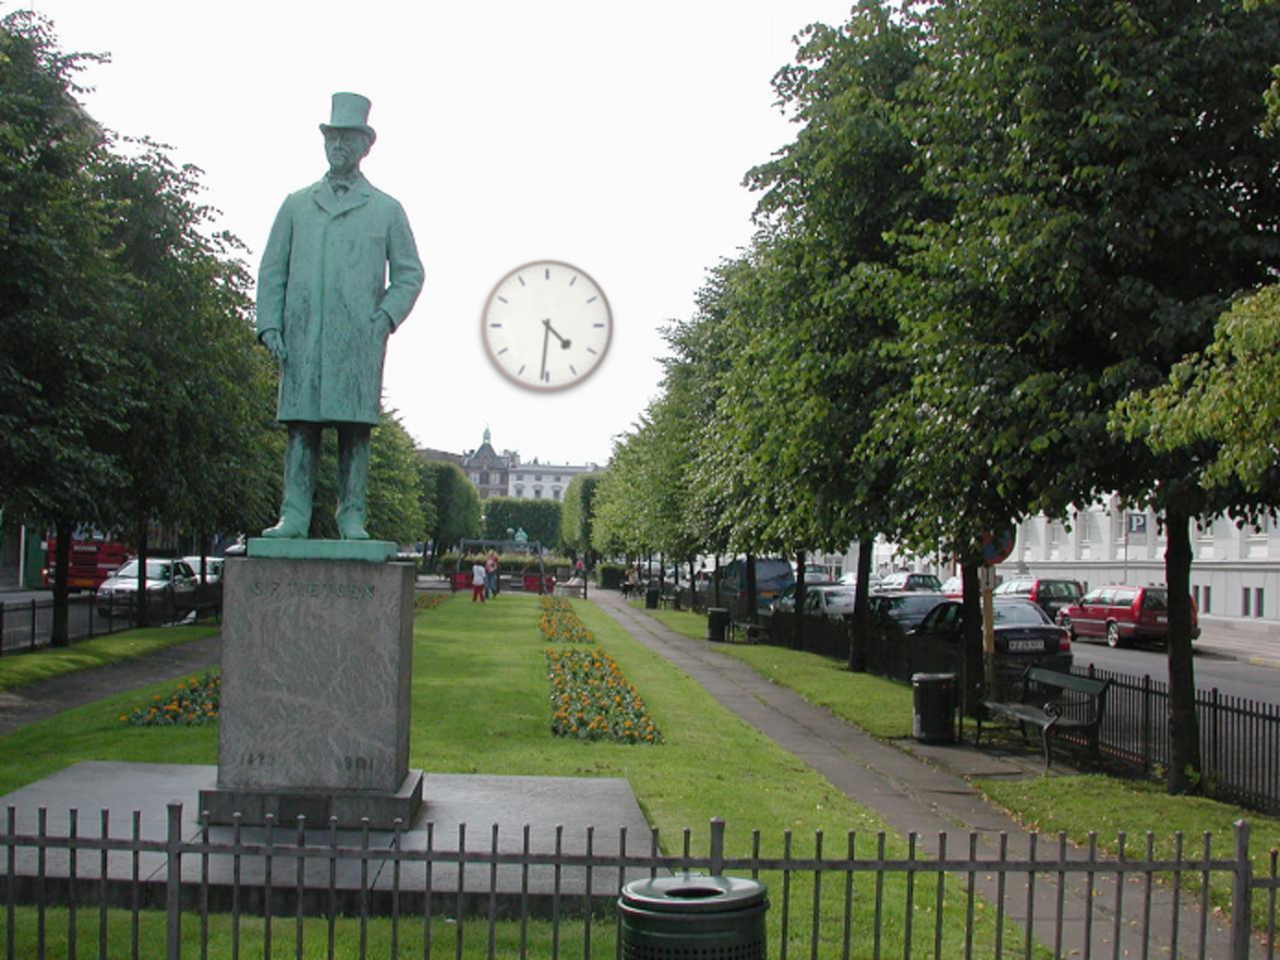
4:31
